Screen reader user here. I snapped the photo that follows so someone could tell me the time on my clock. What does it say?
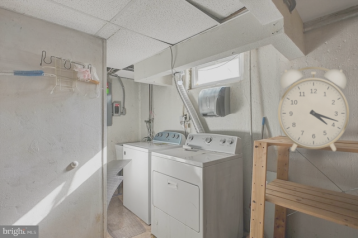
4:18
